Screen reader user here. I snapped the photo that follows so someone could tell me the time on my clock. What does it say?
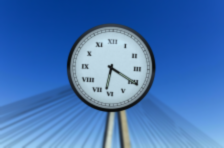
6:20
